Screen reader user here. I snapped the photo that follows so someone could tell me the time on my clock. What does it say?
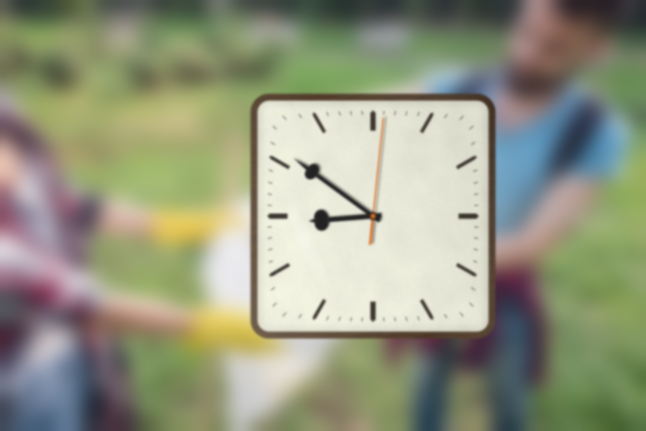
8:51:01
